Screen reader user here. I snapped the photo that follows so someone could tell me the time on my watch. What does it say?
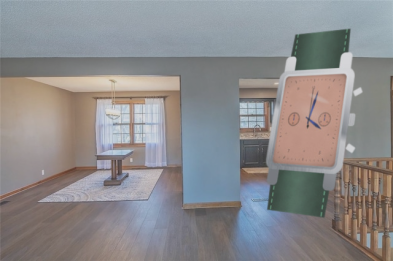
4:02
